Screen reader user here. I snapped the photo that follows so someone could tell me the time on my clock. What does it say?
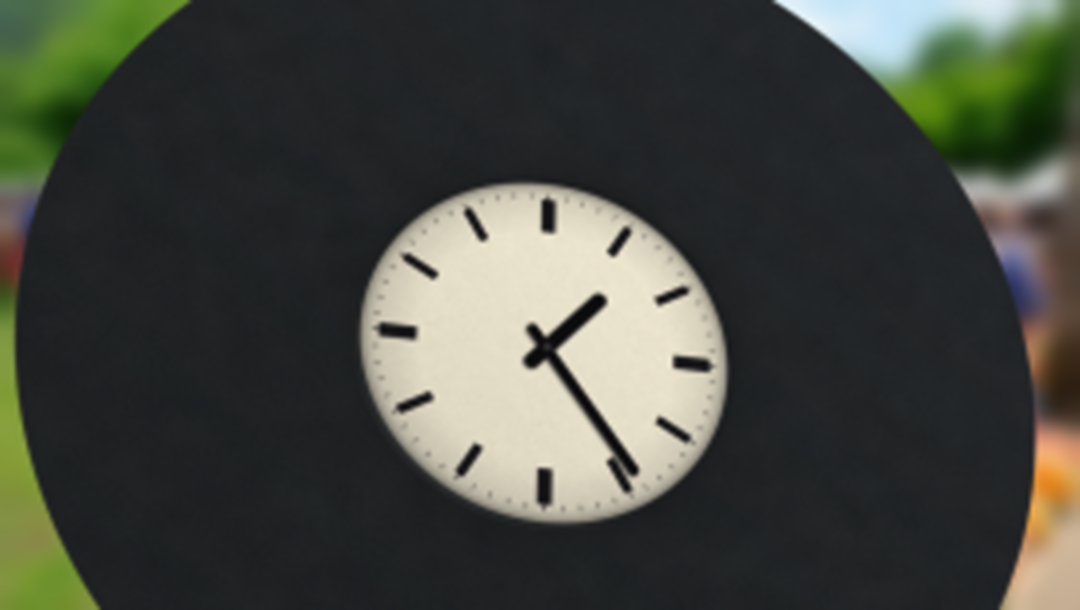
1:24
